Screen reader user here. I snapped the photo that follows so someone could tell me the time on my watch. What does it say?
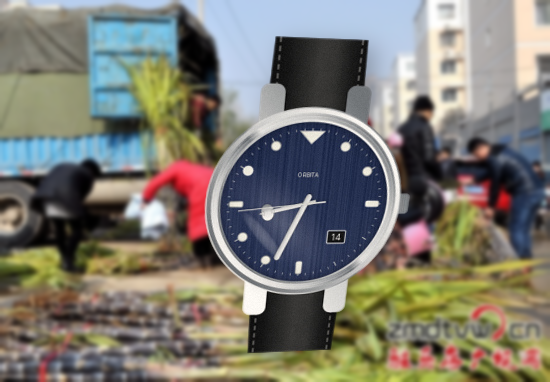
8:33:44
